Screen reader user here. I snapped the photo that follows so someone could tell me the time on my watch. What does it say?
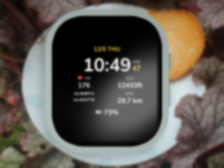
10:49
